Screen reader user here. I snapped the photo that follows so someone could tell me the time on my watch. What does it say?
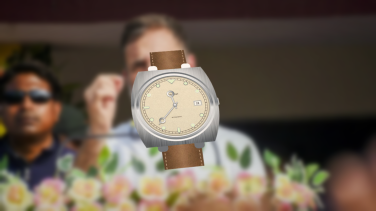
11:37
